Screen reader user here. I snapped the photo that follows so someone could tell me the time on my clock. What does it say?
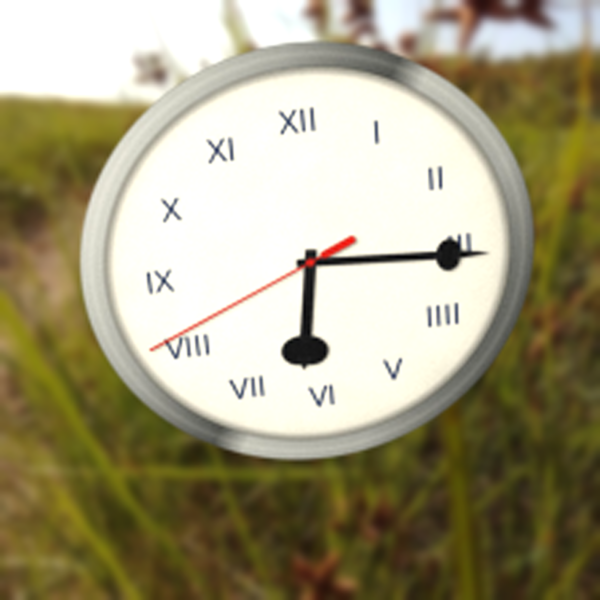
6:15:41
